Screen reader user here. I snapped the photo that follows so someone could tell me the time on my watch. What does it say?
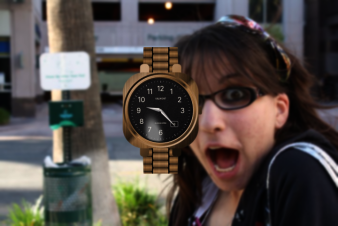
9:23
